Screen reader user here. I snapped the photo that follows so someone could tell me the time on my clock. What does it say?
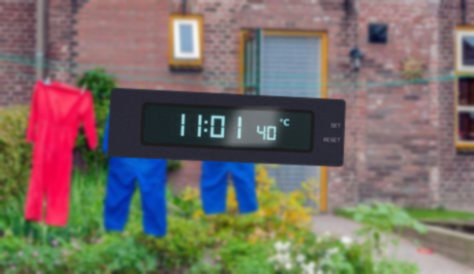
11:01
